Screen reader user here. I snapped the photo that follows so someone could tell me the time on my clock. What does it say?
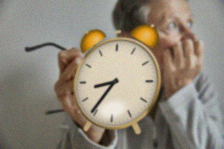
8:36
